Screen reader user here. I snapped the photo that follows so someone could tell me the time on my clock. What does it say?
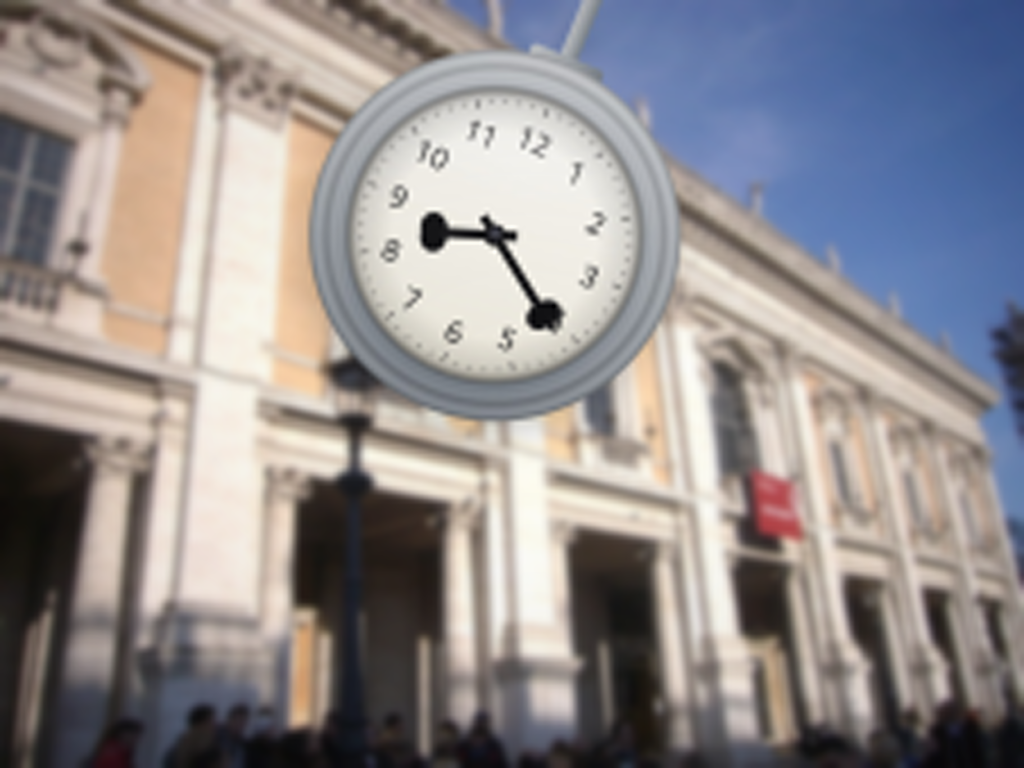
8:21
